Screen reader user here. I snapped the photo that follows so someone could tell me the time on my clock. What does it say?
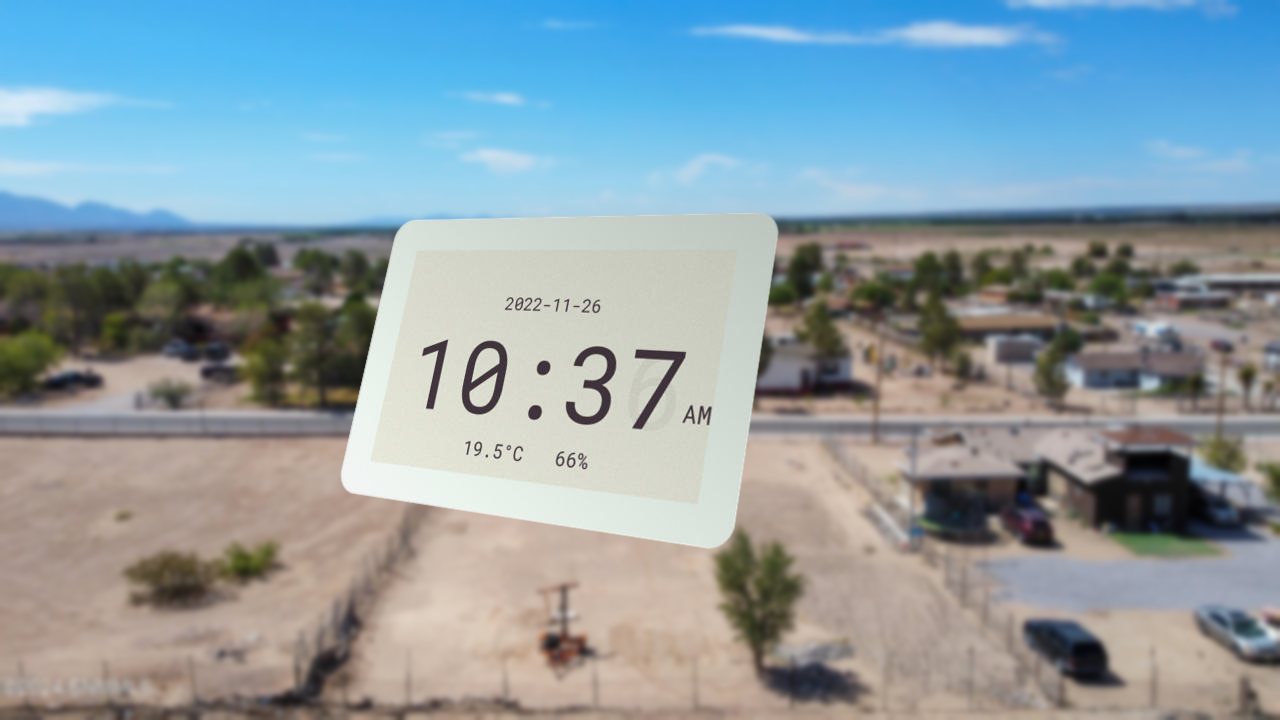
10:37
